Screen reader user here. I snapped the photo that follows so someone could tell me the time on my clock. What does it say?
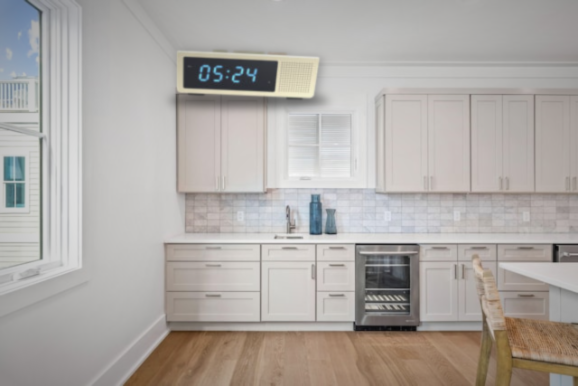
5:24
